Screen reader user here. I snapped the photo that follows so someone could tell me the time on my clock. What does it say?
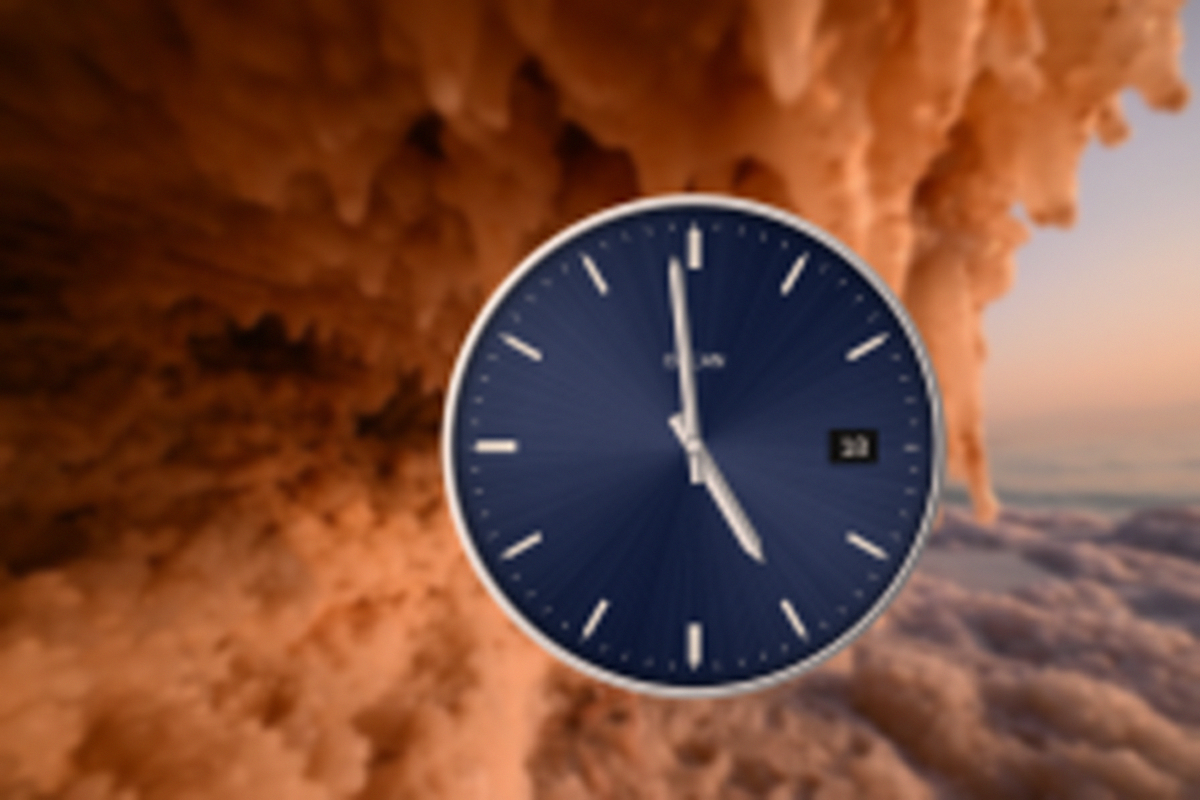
4:59
